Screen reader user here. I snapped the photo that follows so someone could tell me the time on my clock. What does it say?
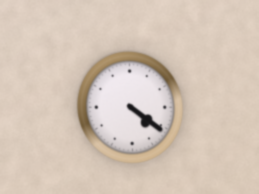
4:21
